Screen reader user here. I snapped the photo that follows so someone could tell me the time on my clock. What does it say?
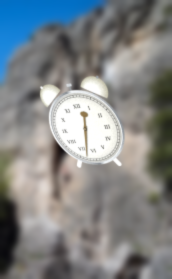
12:33
